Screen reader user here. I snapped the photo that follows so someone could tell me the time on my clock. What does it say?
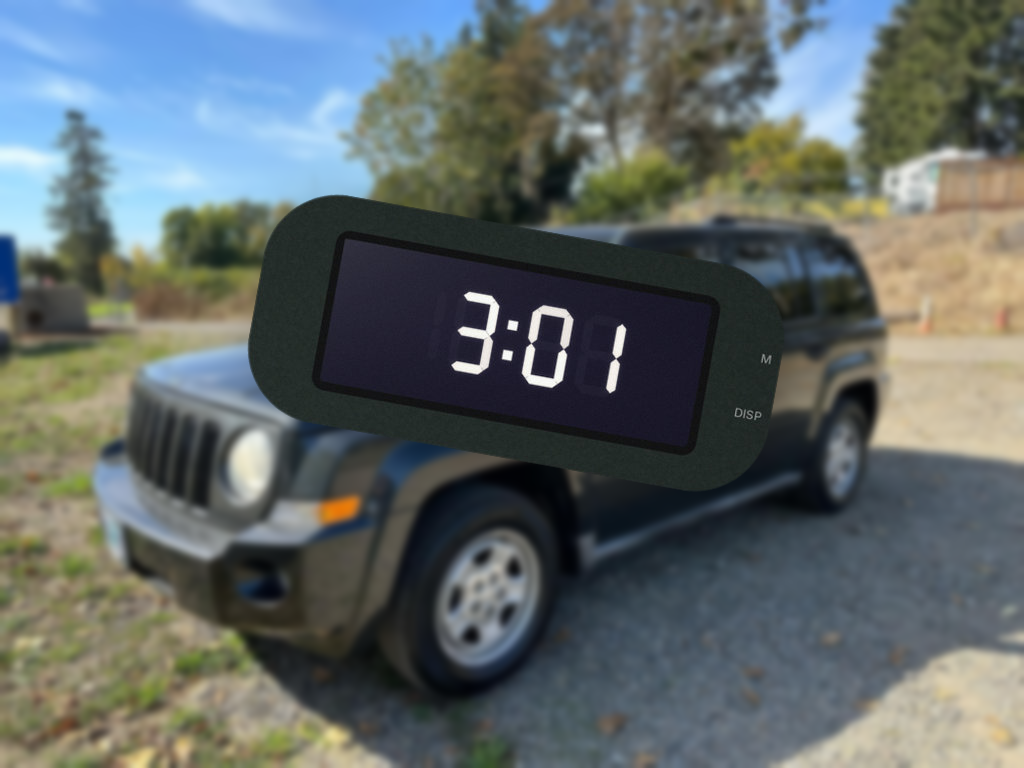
3:01
